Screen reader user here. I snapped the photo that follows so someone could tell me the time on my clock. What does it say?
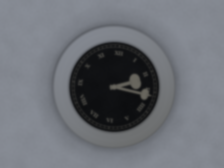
2:16
